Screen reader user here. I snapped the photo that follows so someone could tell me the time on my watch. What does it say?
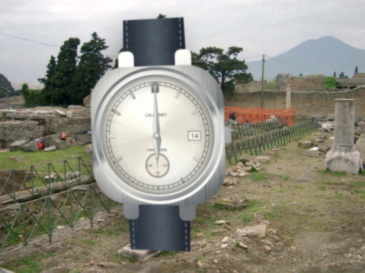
6:00
